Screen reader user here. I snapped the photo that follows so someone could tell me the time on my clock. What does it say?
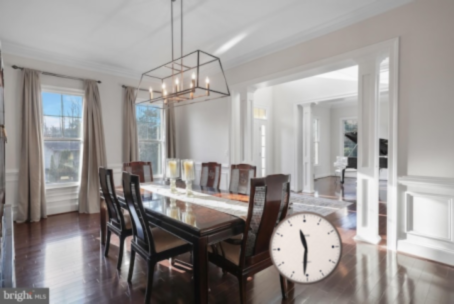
11:31
